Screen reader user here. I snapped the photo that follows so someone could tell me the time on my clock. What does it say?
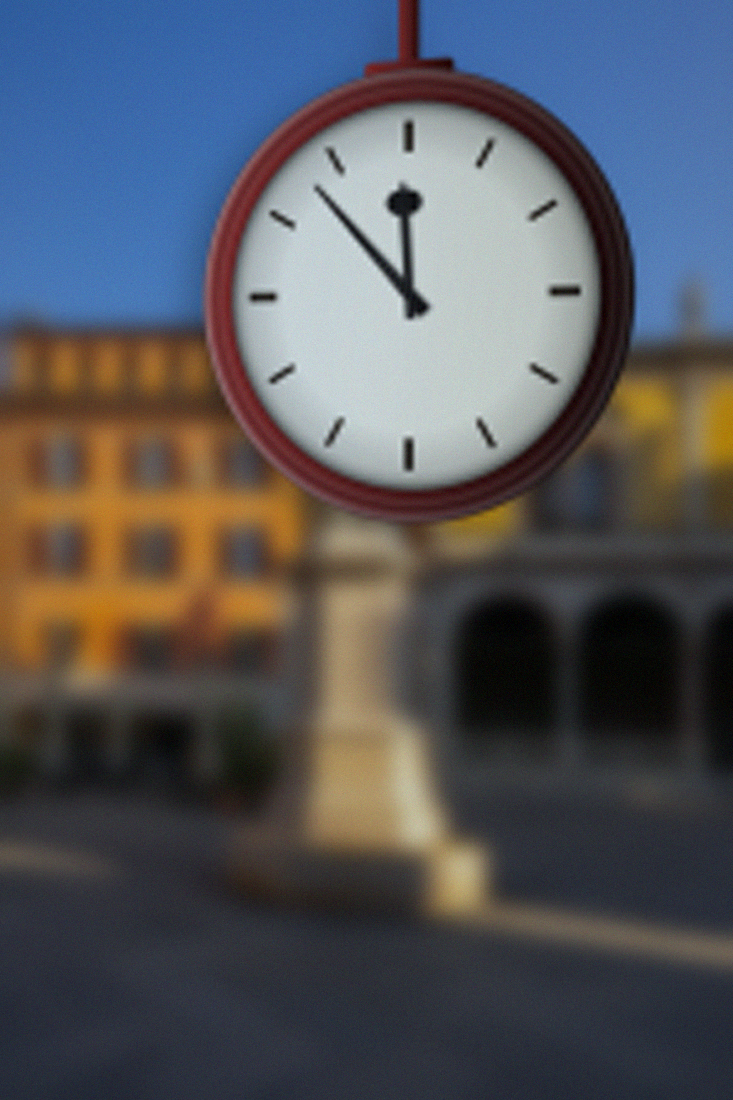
11:53
